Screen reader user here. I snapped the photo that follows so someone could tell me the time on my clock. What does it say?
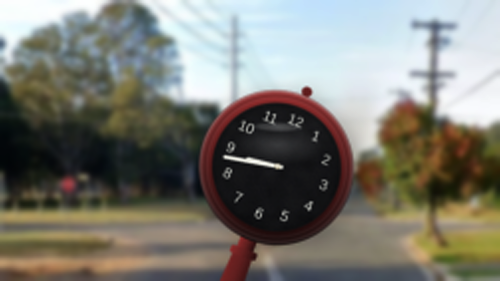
8:43
